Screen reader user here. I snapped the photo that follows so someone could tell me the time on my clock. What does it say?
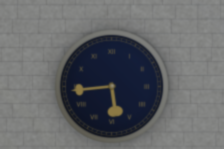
5:44
